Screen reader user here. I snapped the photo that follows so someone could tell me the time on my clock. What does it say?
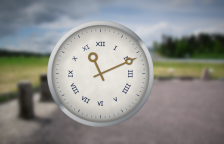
11:11
